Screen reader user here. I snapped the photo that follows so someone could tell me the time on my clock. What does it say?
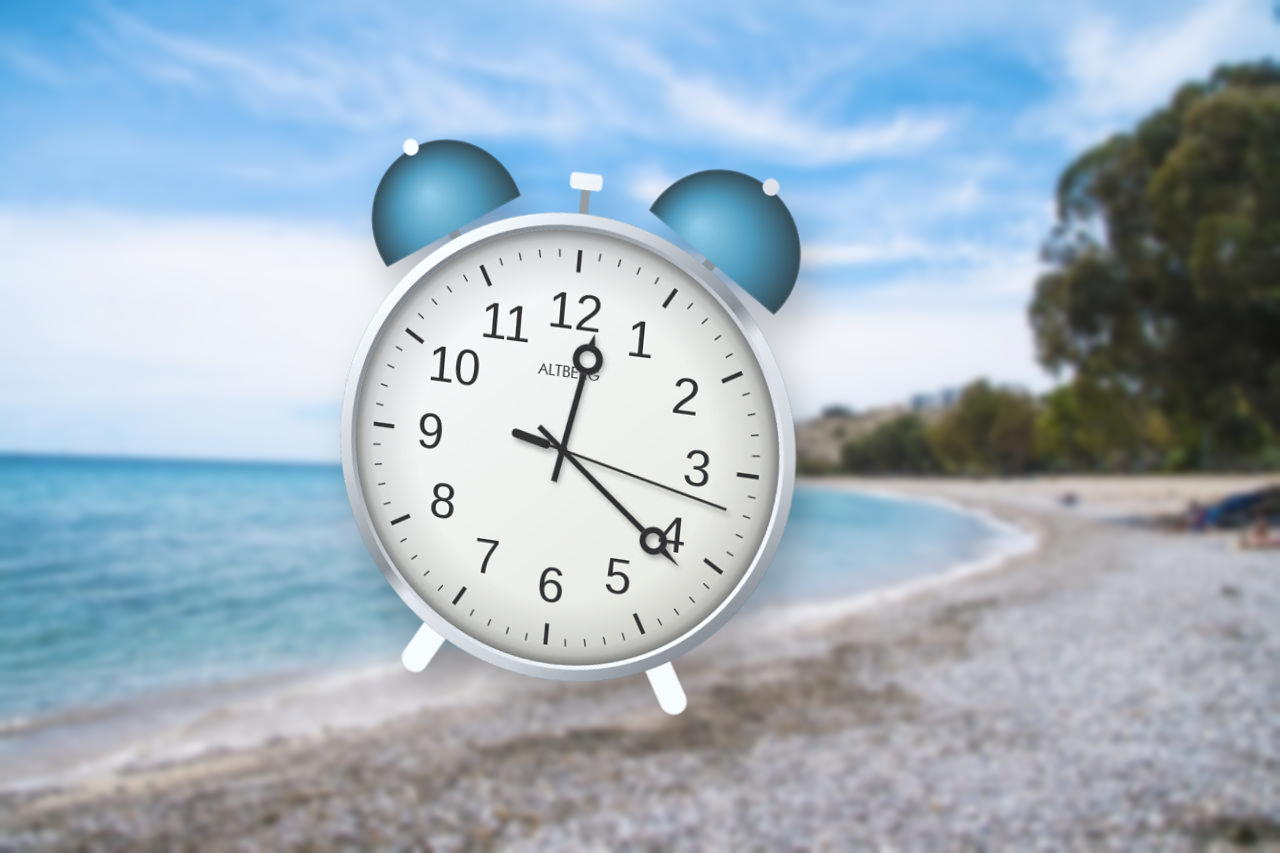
12:21:17
